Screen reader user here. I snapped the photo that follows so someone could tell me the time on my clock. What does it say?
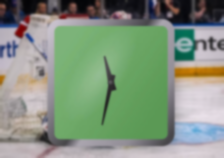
11:32
